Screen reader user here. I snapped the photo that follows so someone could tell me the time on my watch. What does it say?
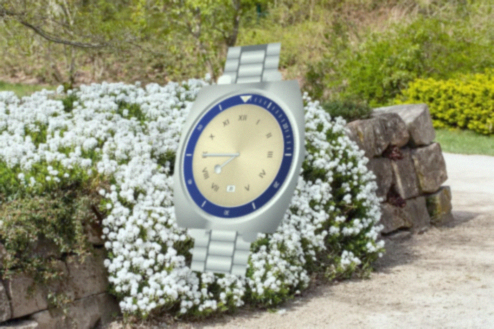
7:45
